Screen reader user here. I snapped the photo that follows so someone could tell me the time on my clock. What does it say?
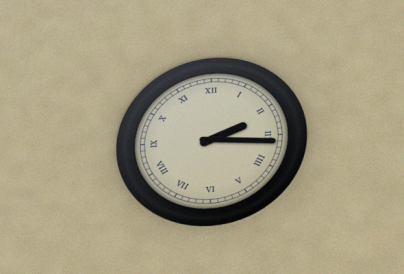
2:16
